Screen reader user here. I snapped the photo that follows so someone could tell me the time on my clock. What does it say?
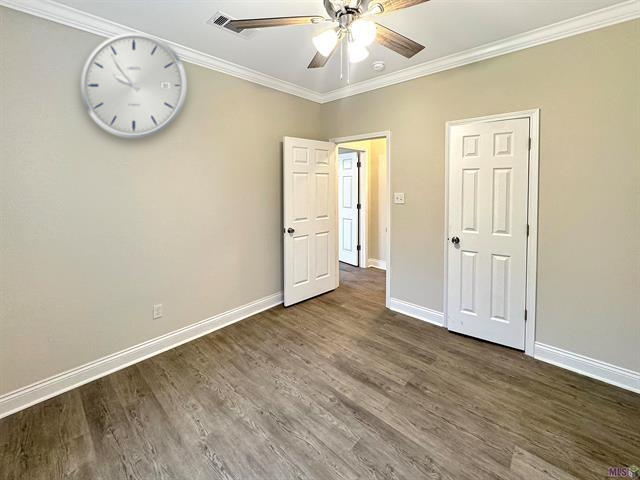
9:54
